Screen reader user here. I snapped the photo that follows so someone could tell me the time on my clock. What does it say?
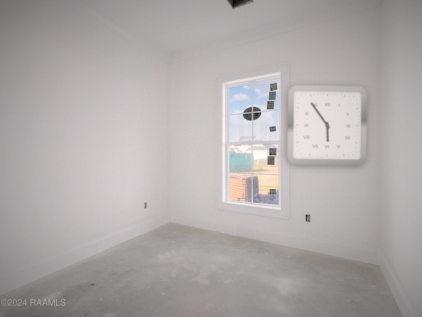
5:54
